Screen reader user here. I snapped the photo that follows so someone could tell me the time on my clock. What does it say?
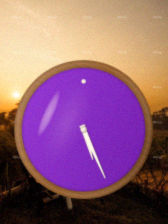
5:26
